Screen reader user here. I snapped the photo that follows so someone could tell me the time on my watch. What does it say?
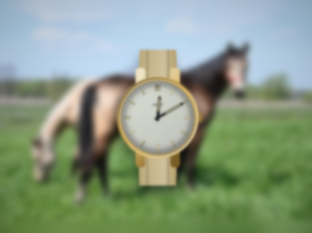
12:10
